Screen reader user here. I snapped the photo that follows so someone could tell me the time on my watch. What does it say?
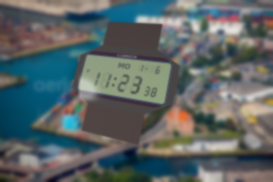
11:23
